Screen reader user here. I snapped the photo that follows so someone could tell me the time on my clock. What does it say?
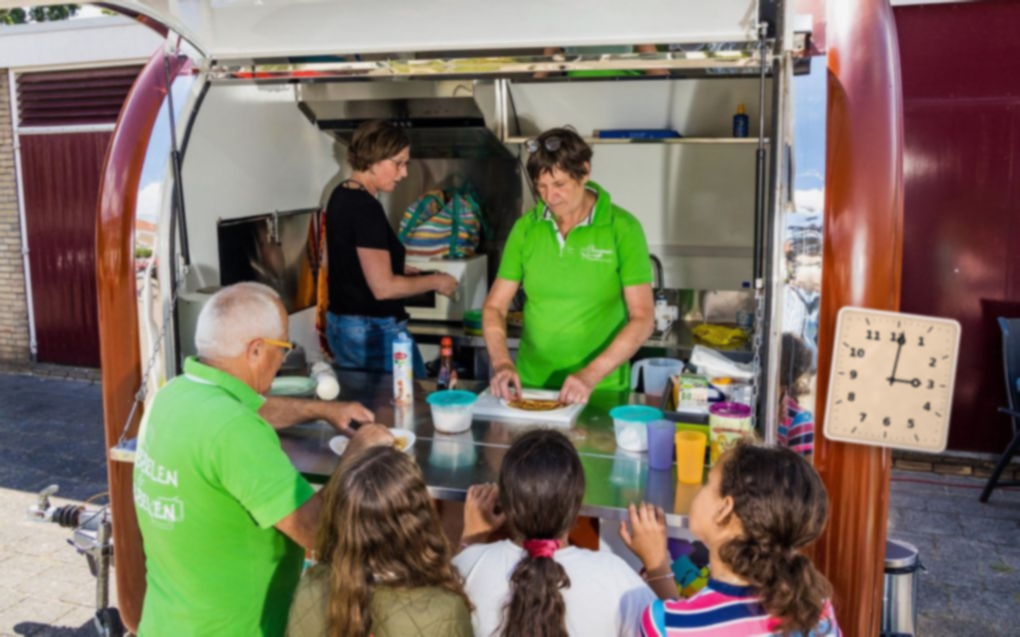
3:01
